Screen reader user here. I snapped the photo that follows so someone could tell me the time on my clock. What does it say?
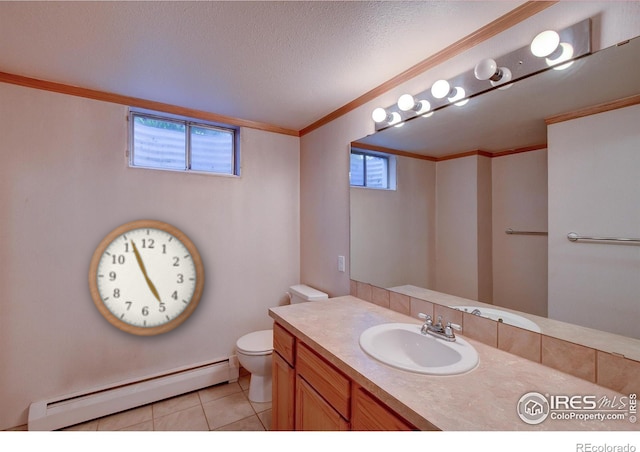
4:56
